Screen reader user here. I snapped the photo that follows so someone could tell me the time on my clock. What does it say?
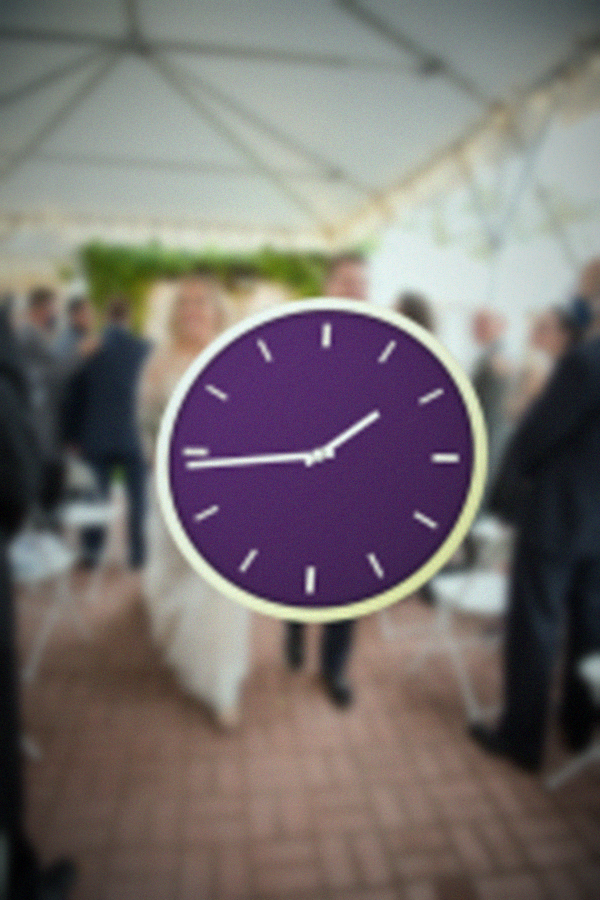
1:44
